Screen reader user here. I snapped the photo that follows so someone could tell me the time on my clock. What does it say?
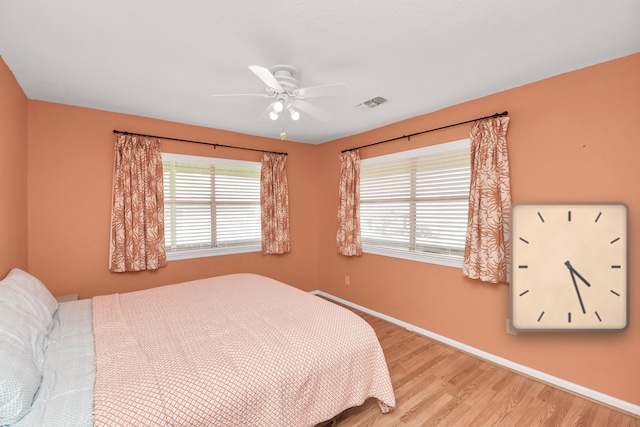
4:27
